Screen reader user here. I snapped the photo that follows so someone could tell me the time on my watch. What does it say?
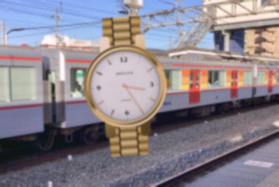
3:25
